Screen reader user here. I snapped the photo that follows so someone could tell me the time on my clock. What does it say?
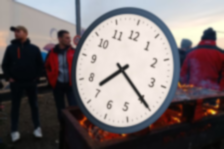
7:20
